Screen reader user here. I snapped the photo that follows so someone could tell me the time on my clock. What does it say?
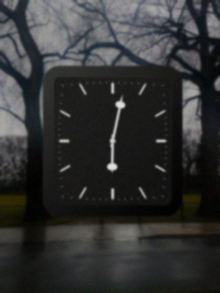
6:02
